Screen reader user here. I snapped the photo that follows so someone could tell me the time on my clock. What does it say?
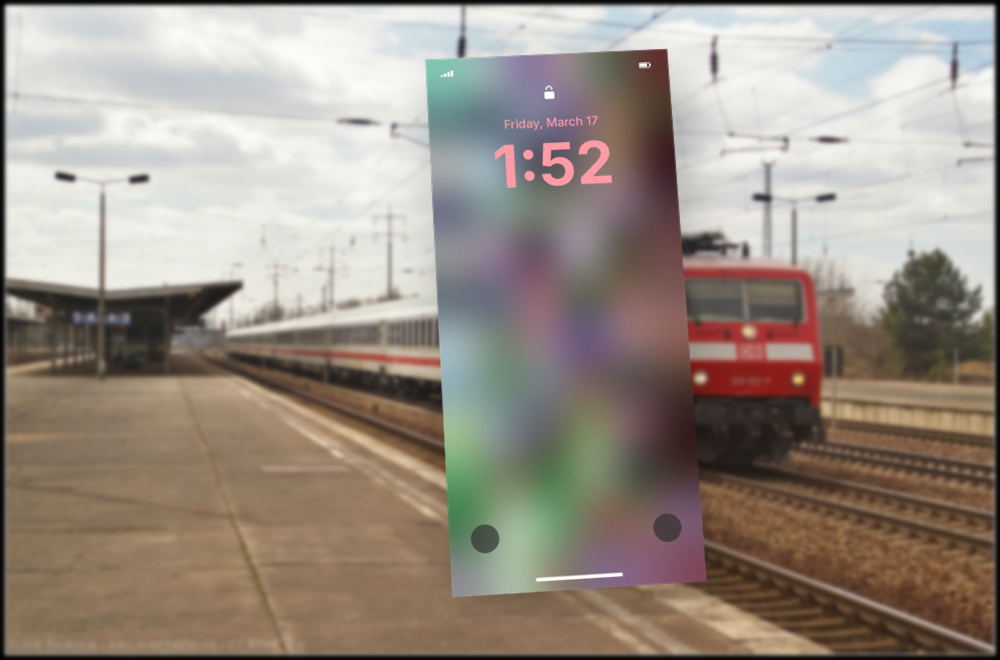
1:52
